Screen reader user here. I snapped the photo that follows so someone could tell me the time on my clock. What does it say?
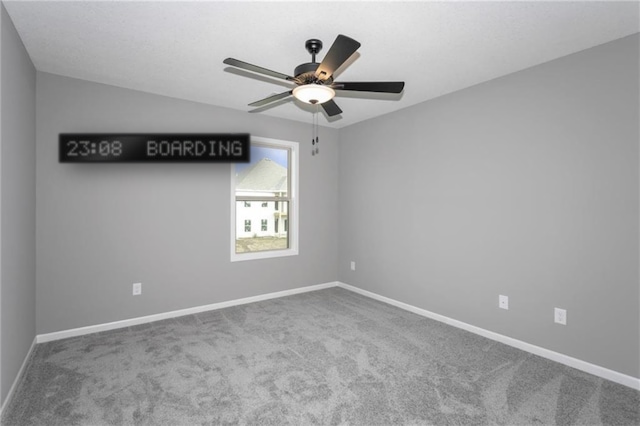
23:08
